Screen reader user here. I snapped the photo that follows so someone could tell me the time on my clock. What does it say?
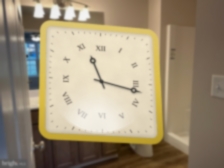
11:17
